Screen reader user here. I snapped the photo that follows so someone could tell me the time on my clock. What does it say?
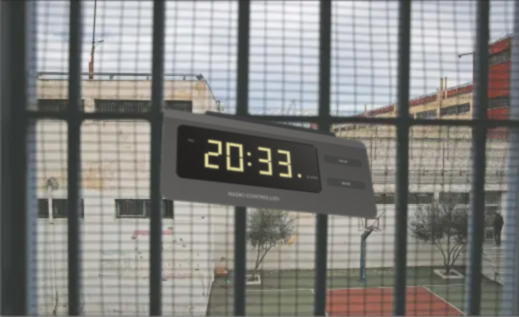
20:33
